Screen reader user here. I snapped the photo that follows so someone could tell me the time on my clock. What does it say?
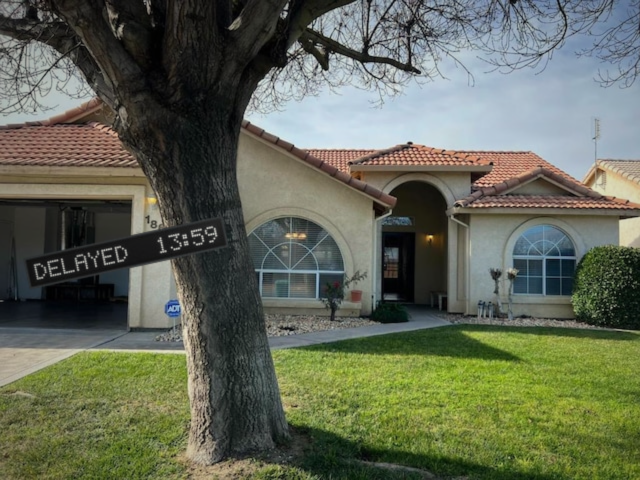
13:59
